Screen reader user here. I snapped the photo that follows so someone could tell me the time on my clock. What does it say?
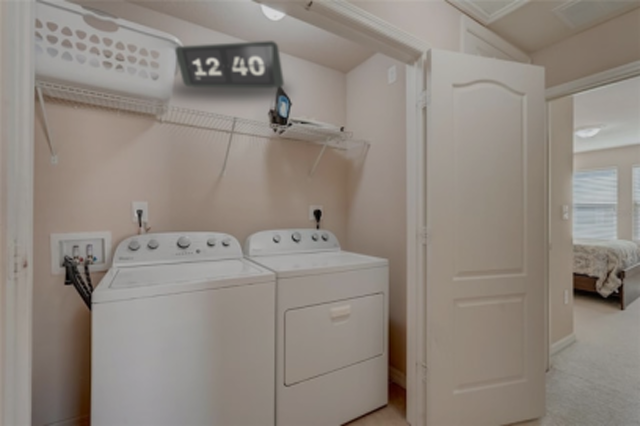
12:40
